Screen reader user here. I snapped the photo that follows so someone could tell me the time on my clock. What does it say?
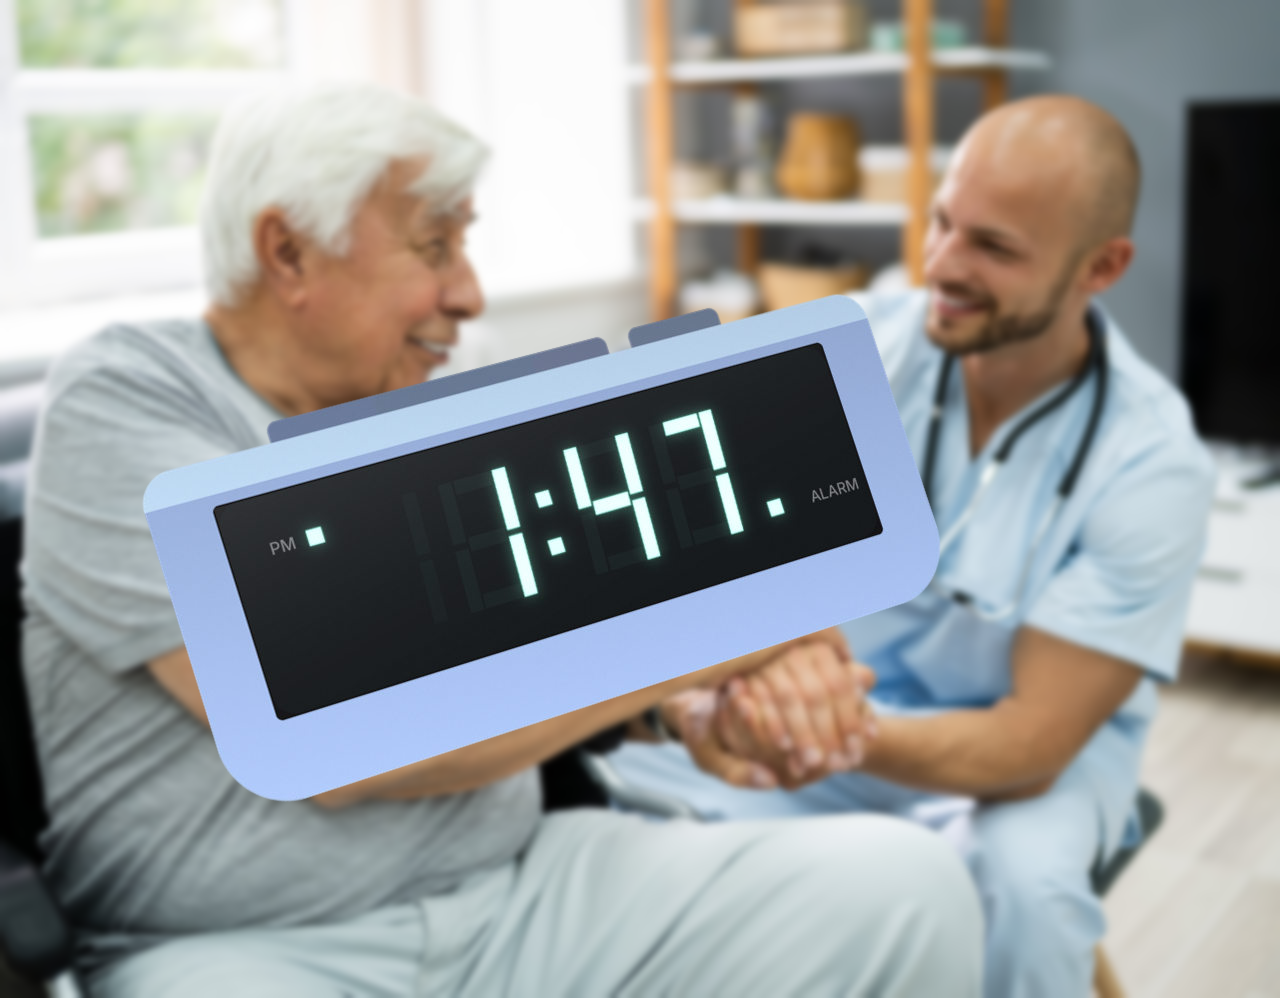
1:47
